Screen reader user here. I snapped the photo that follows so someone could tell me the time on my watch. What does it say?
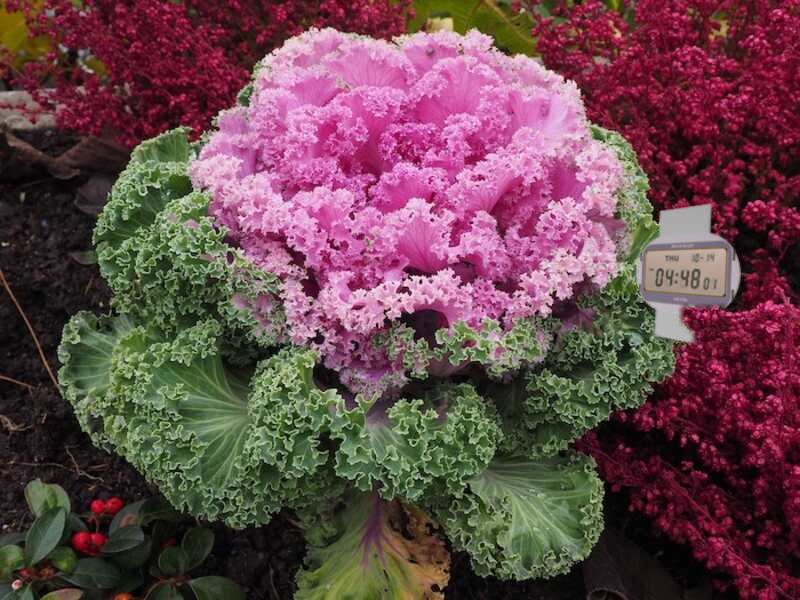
4:48:01
